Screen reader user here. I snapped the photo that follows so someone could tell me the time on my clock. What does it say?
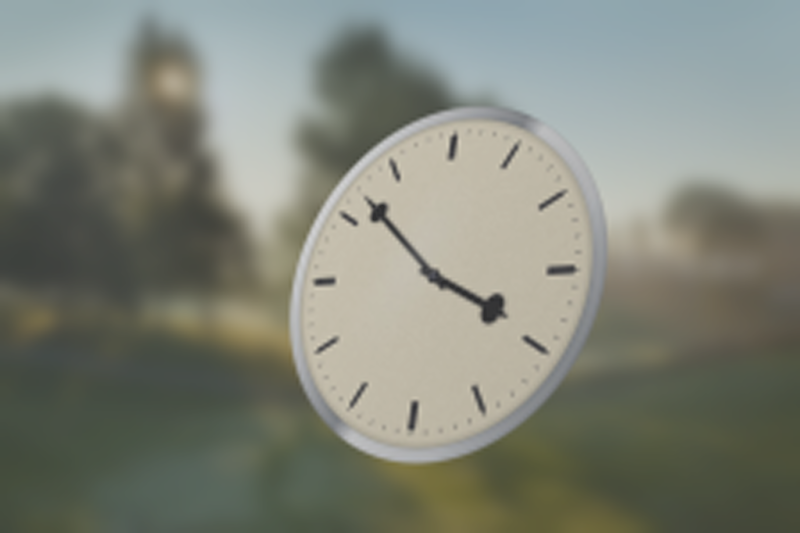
3:52
